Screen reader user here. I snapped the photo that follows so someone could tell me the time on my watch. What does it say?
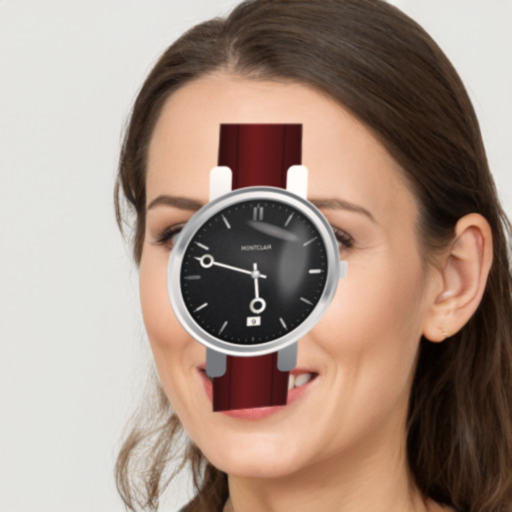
5:48
